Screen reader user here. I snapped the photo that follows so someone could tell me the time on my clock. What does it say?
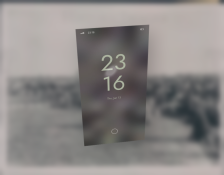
23:16
